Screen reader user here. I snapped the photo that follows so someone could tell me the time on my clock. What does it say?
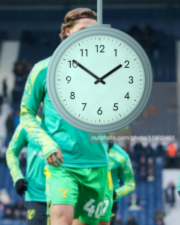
1:51
